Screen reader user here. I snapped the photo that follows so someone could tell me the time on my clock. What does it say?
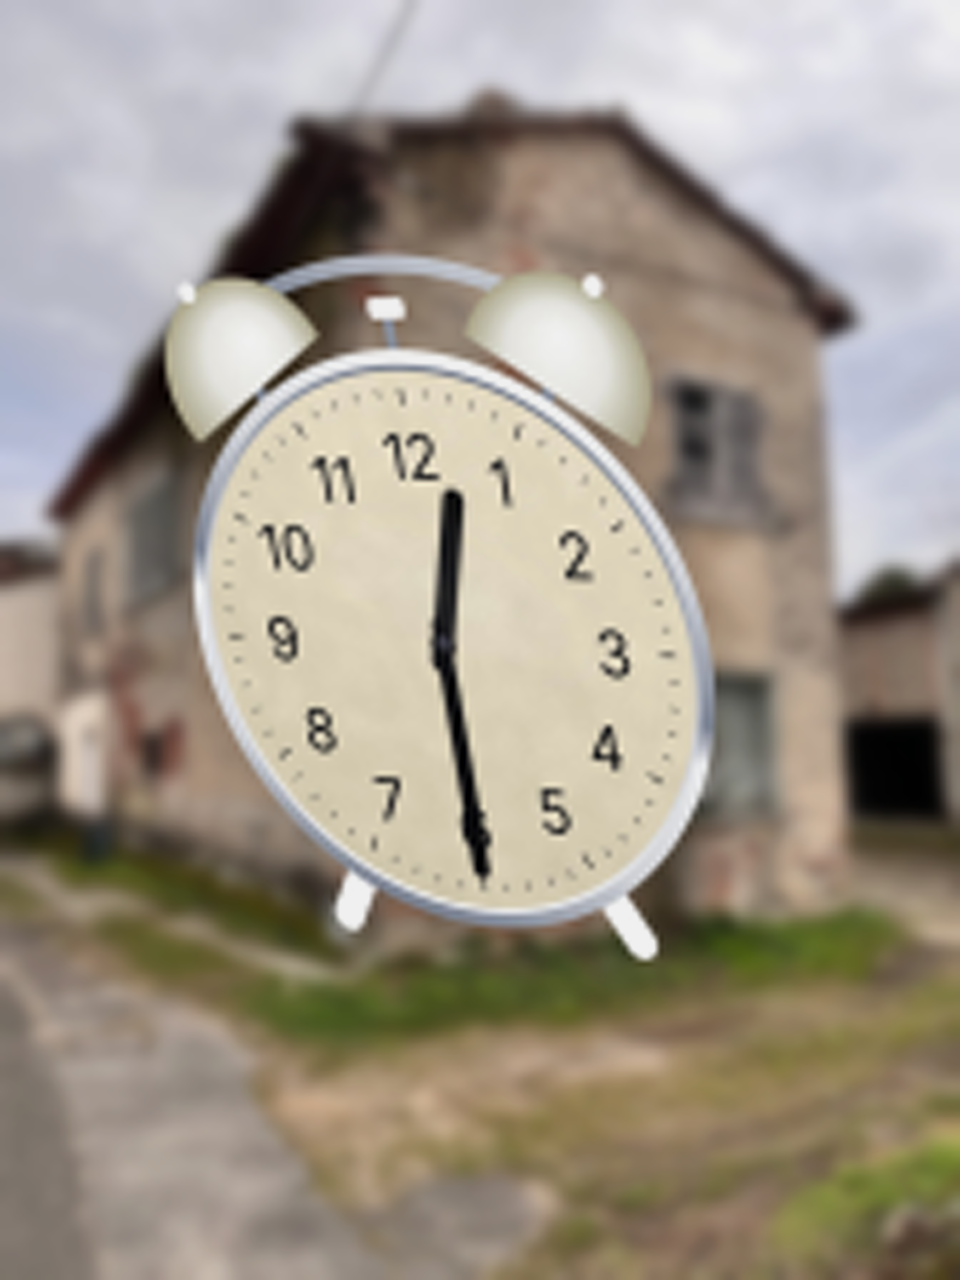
12:30
